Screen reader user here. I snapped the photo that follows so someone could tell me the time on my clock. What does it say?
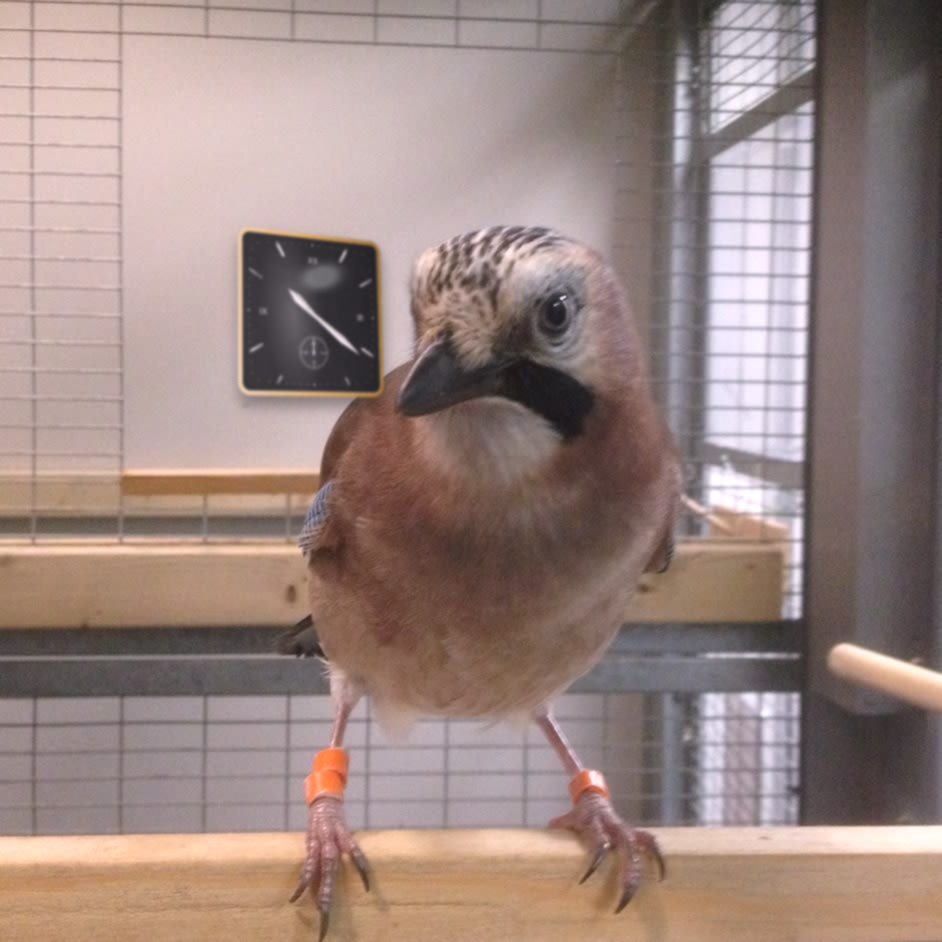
10:21
